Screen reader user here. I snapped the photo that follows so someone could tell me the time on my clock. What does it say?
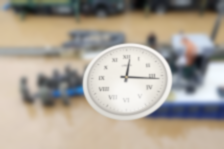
12:16
